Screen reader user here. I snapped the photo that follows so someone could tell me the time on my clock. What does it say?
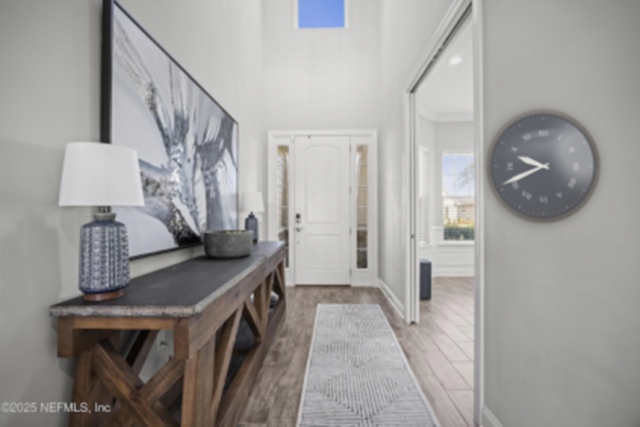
9:41
